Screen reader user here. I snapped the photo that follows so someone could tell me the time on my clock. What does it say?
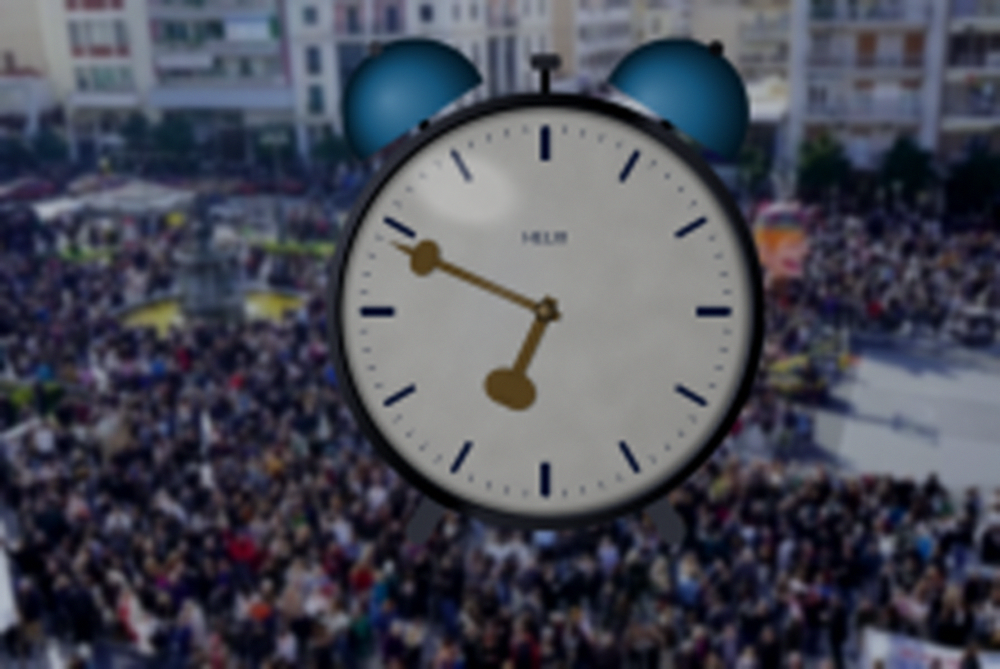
6:49
